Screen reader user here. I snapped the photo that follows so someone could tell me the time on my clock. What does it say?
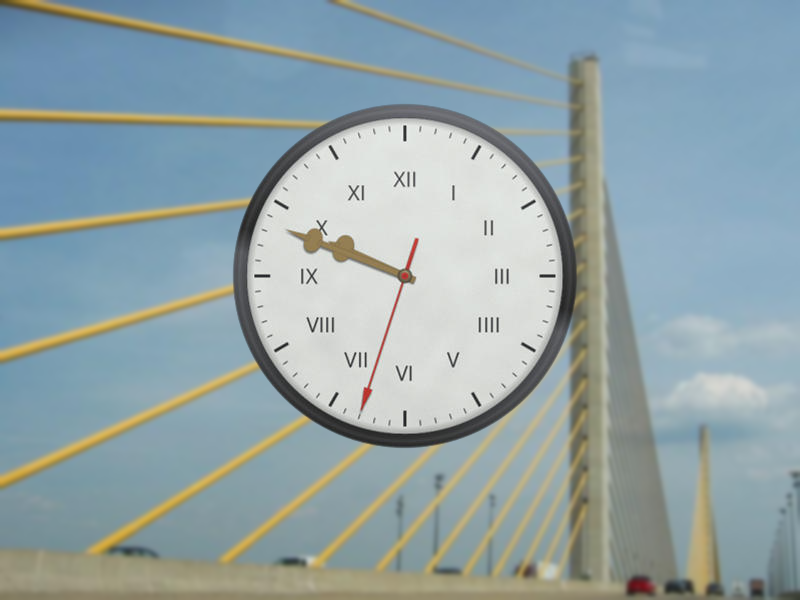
9:48:33
